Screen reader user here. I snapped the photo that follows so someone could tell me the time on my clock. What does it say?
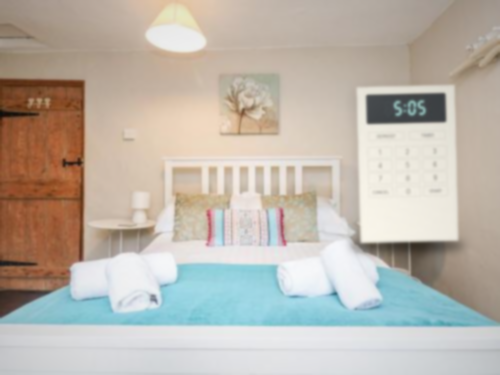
5:05
